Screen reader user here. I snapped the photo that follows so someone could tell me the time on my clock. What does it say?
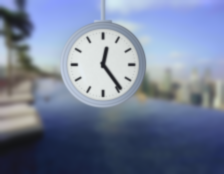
12:24
